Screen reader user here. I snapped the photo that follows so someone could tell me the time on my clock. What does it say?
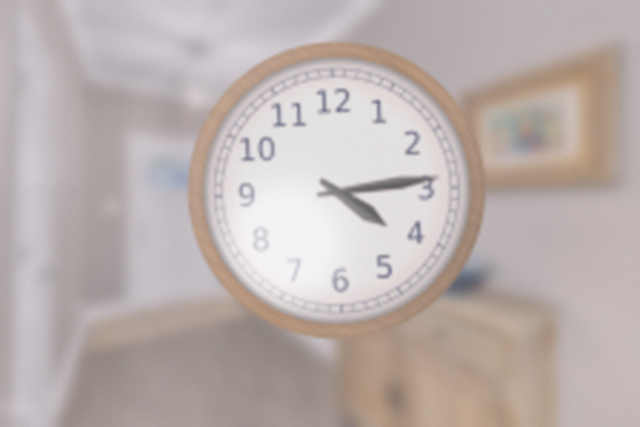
4:14
